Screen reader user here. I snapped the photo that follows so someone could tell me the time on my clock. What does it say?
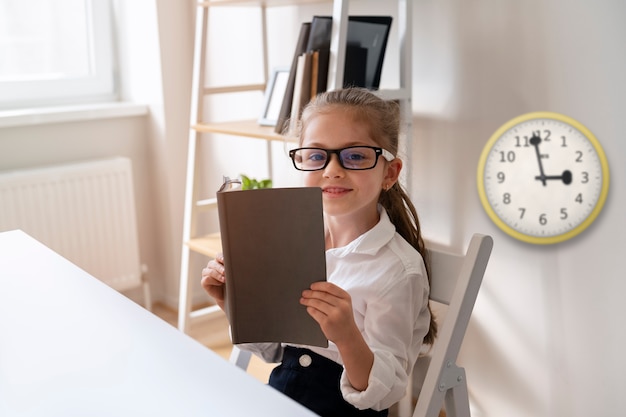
2:58
